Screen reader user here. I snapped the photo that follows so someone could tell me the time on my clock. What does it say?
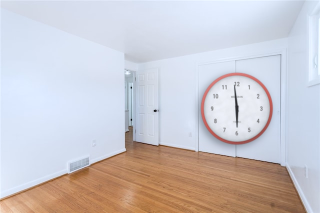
5:59
